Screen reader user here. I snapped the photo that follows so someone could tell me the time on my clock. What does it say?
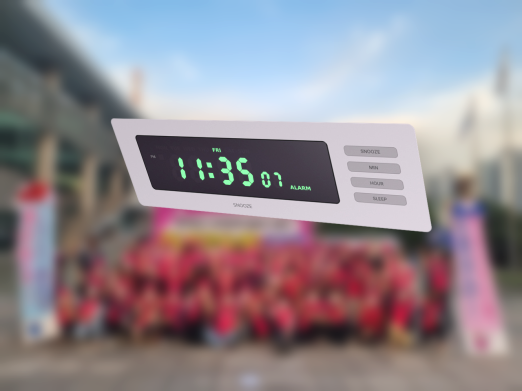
11:35:07
